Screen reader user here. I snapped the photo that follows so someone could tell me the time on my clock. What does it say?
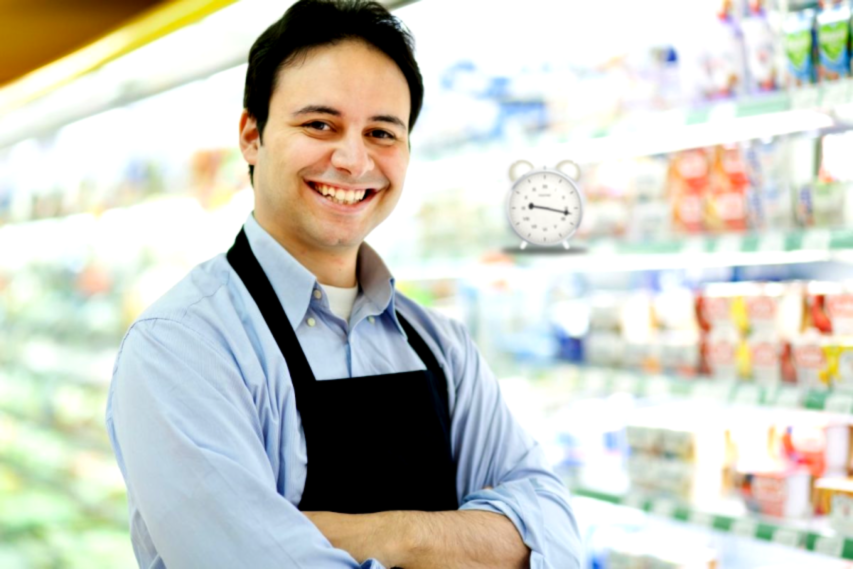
9:17
